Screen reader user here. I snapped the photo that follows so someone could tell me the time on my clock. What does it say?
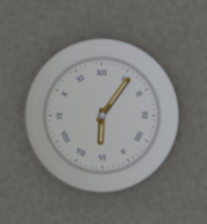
6:06
